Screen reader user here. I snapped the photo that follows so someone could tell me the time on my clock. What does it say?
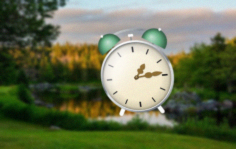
1:14
